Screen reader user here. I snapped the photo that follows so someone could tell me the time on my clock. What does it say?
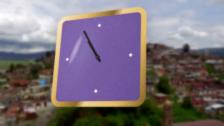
10:55
